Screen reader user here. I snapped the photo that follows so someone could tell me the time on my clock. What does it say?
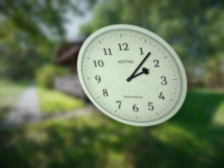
2:07
